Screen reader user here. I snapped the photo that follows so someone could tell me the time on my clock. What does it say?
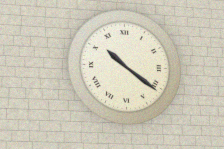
10:21
